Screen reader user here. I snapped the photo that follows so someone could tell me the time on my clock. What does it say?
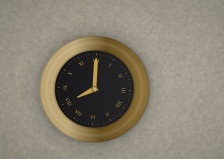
8:00
